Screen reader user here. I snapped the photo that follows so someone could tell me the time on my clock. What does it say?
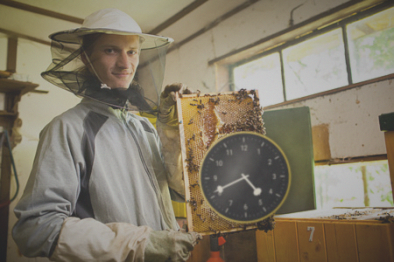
4:41
